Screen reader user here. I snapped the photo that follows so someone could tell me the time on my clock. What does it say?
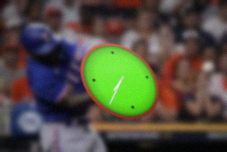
7:37
